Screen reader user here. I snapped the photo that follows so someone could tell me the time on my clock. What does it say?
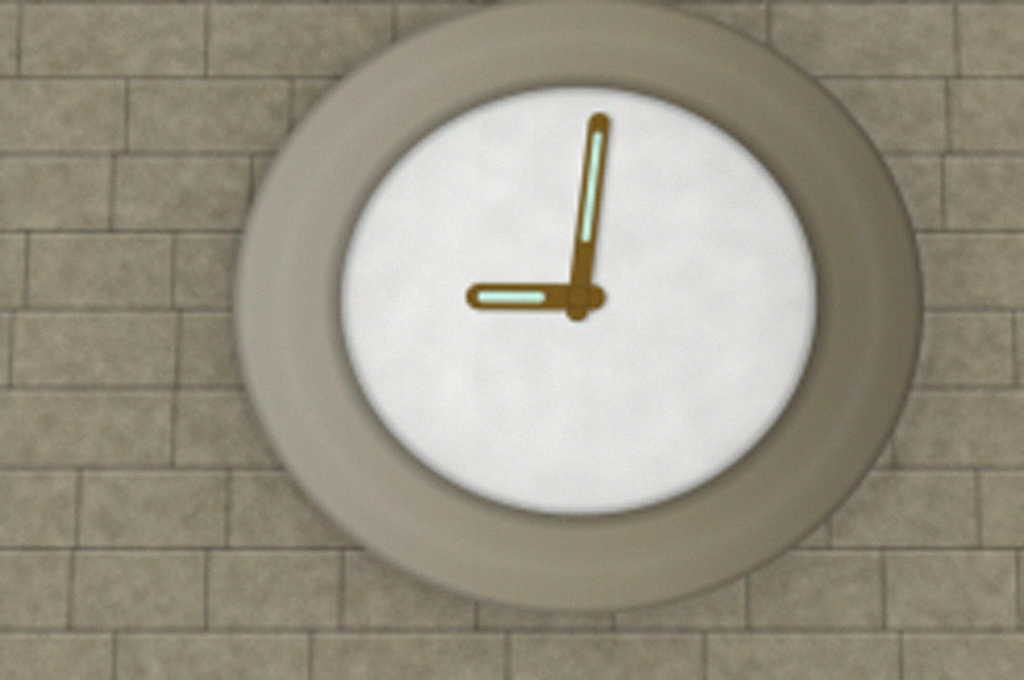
9:01
